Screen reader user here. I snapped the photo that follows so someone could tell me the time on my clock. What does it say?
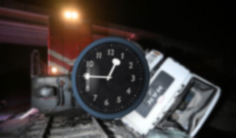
12:45
